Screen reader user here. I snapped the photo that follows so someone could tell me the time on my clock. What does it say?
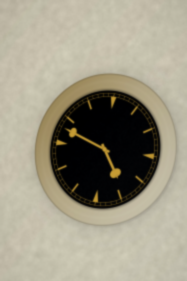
4:48
